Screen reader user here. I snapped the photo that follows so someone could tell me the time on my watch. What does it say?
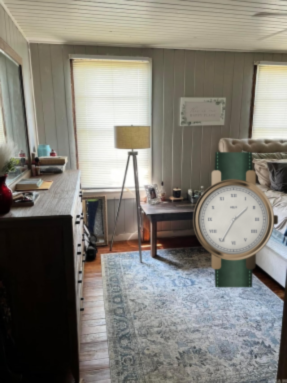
1:35
